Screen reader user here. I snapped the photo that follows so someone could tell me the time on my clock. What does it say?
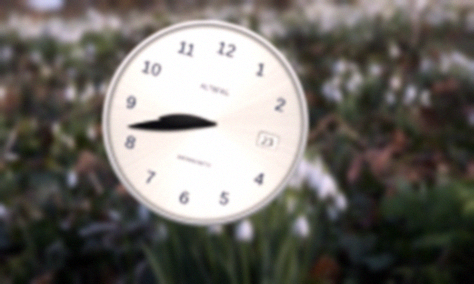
8:42
